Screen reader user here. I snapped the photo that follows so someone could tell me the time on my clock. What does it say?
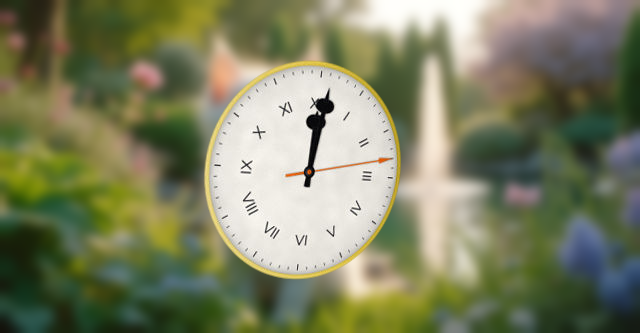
12:01:13
